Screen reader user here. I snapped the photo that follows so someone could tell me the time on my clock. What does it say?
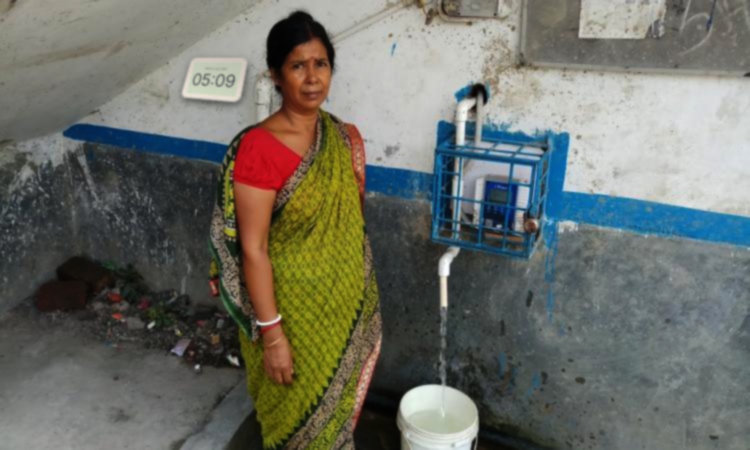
5:09
